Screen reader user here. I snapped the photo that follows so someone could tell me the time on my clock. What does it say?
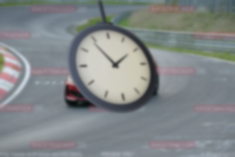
1:54
